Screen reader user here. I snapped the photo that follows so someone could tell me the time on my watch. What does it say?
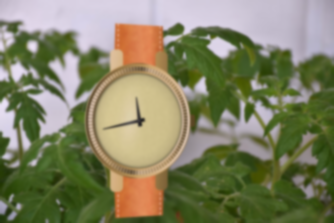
11:43
